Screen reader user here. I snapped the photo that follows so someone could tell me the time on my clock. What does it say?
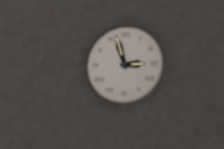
2:57
